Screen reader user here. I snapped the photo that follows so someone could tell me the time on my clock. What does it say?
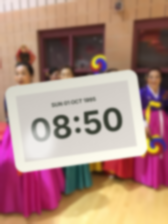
8:50
